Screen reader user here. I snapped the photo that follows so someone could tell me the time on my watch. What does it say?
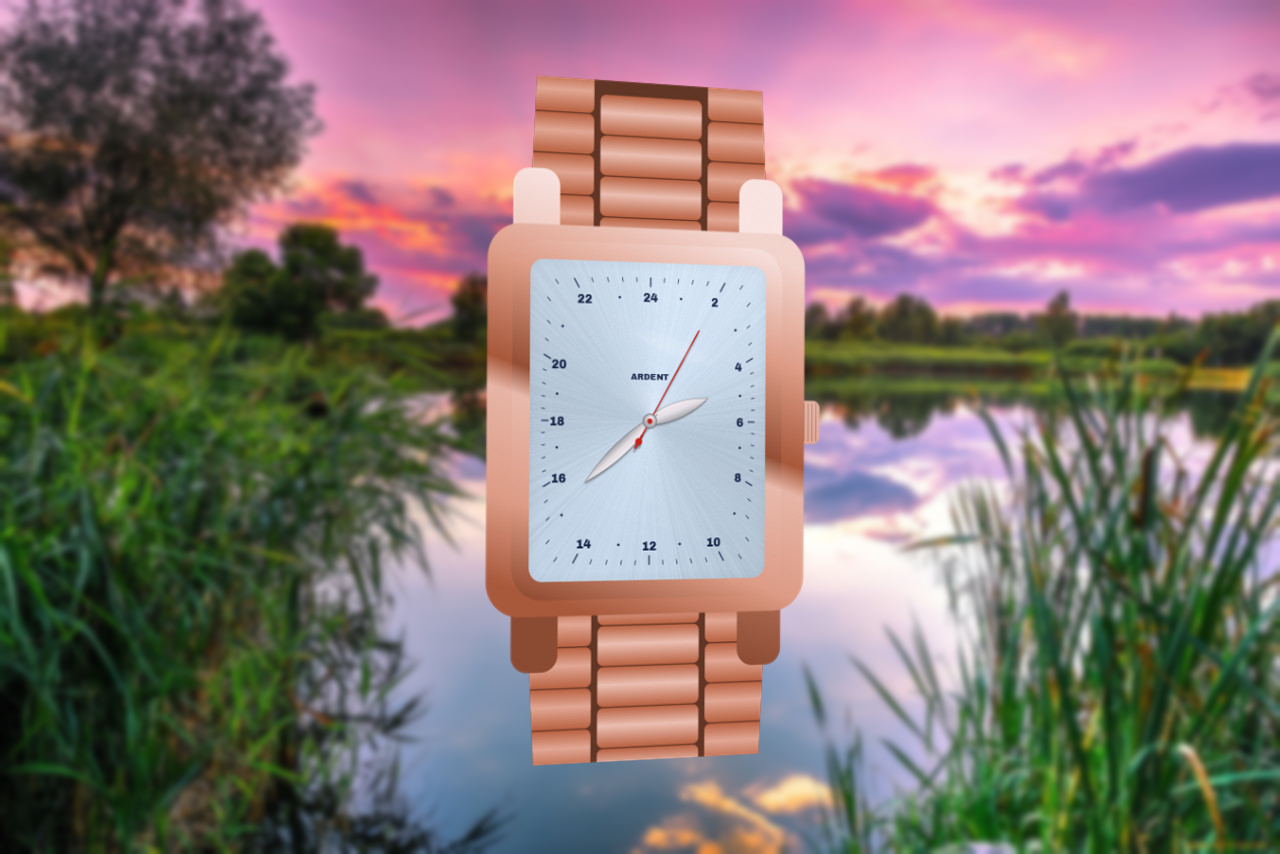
4:38:05
